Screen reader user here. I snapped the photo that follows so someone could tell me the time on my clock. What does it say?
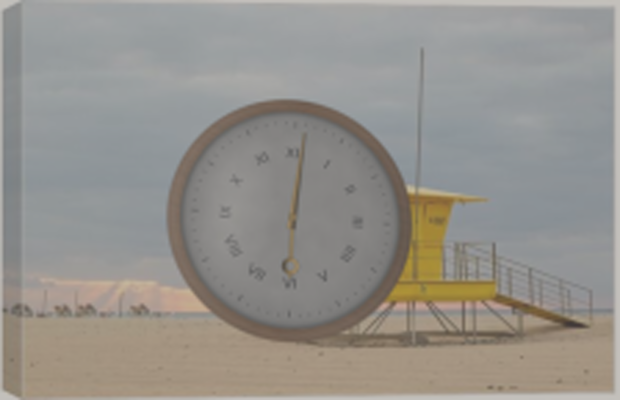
6:01
